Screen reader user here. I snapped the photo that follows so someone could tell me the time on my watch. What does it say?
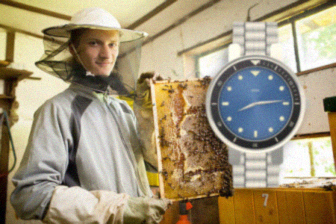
8:14
